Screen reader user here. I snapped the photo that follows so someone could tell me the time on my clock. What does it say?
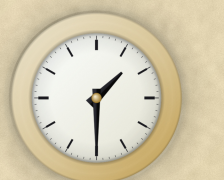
1:30
